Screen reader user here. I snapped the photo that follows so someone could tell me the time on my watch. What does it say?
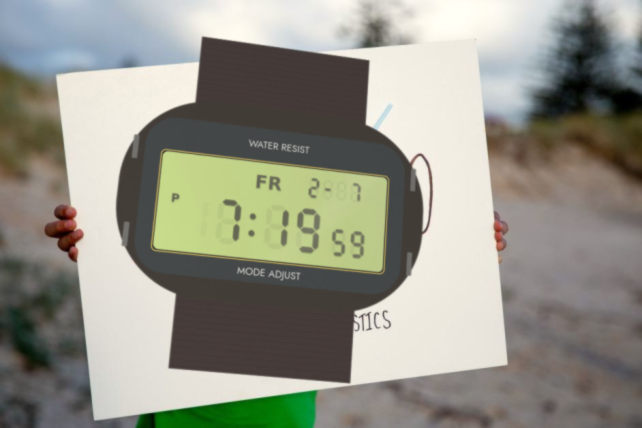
7:19:59
